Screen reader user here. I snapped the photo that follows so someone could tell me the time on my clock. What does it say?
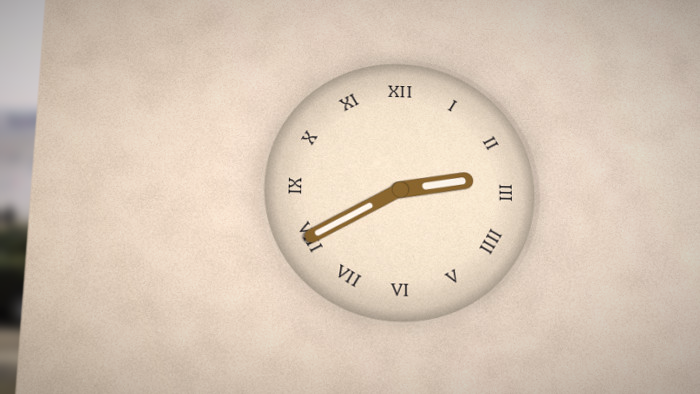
2:40
